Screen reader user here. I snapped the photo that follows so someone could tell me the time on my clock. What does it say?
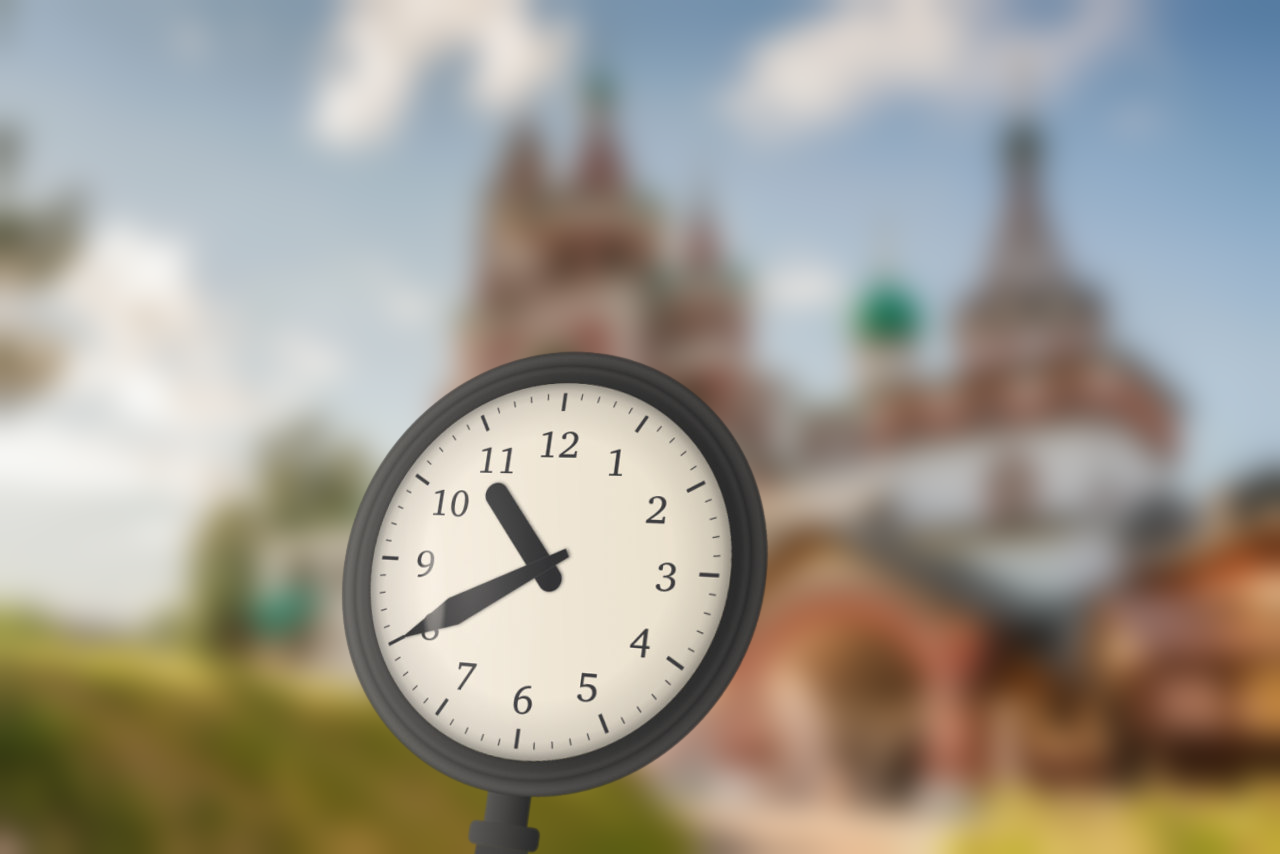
10:40
